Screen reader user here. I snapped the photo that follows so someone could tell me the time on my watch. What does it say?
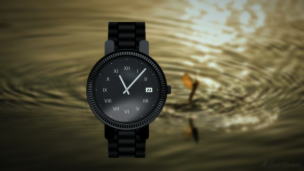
11:07
